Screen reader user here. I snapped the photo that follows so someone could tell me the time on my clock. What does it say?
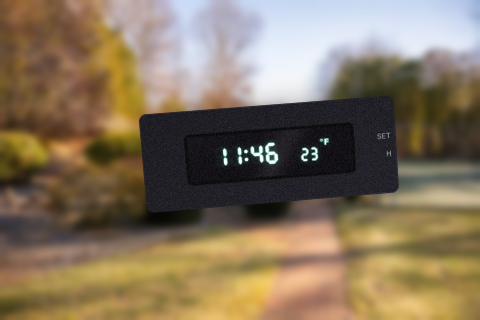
11:46
